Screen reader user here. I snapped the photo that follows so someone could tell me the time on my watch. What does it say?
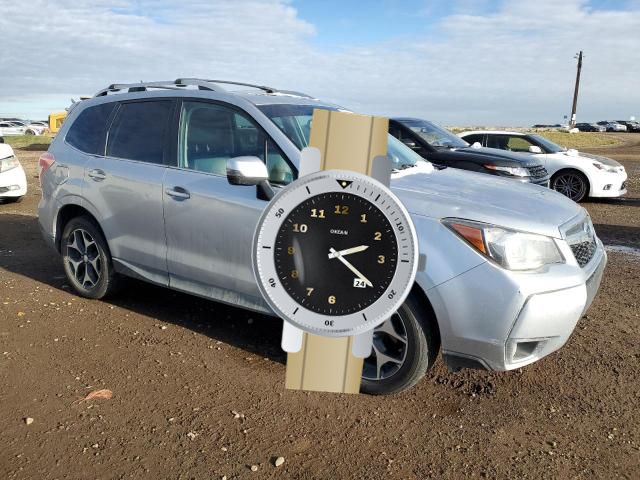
2:21
